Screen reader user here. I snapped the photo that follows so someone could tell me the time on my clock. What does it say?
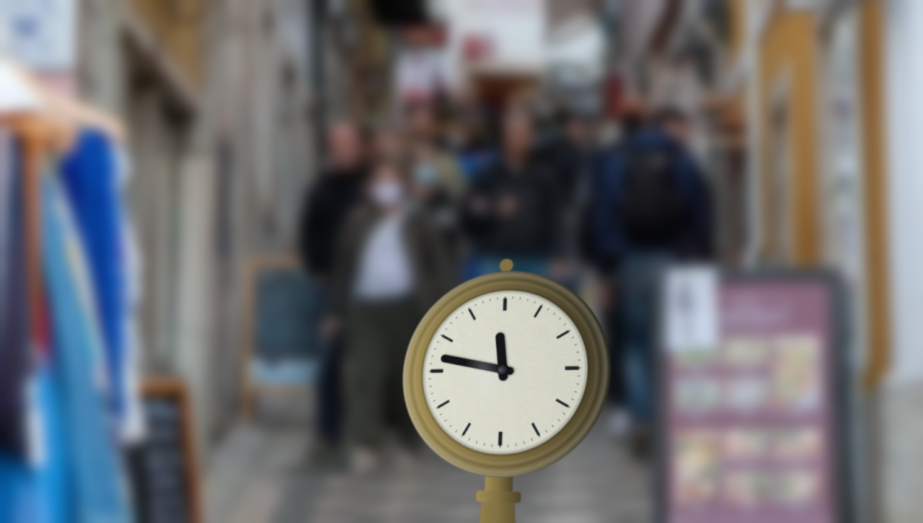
11:47
